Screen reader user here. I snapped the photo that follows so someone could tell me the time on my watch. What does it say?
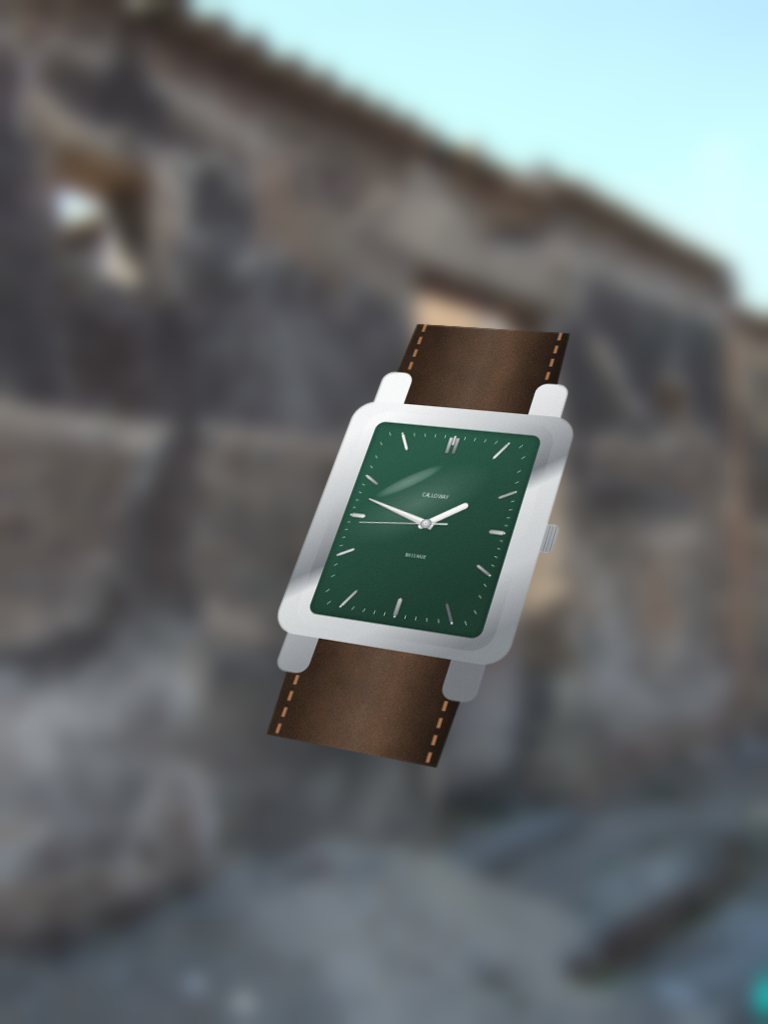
1:47:44
